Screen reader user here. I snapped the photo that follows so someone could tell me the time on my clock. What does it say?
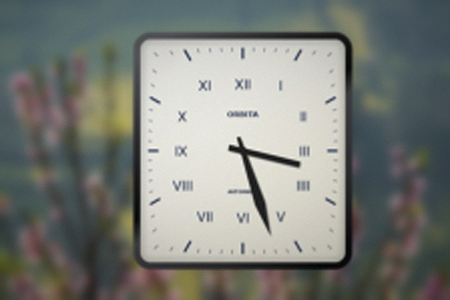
3:27
